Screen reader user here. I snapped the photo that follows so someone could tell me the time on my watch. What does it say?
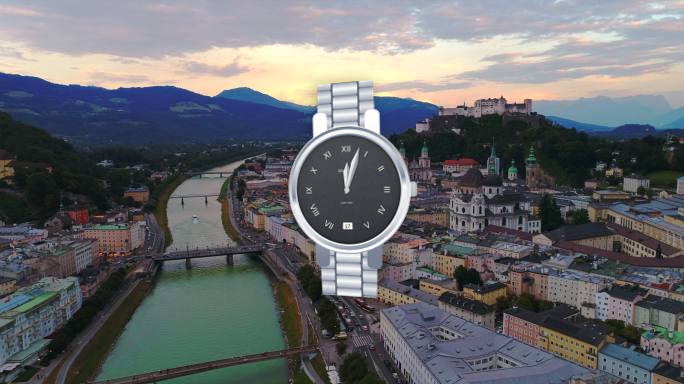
12:03
